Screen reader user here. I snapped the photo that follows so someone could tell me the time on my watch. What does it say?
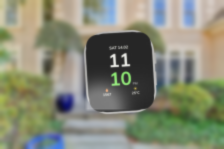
11:10
